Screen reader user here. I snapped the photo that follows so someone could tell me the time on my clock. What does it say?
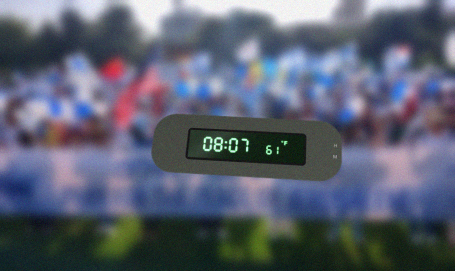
8:07
